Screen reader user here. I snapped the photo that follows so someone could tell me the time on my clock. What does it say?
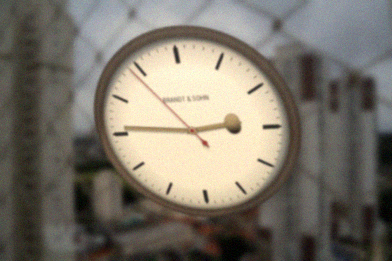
2:45:54
